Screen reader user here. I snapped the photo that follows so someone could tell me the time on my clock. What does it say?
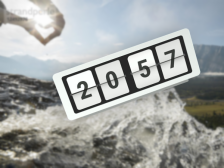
20:57
